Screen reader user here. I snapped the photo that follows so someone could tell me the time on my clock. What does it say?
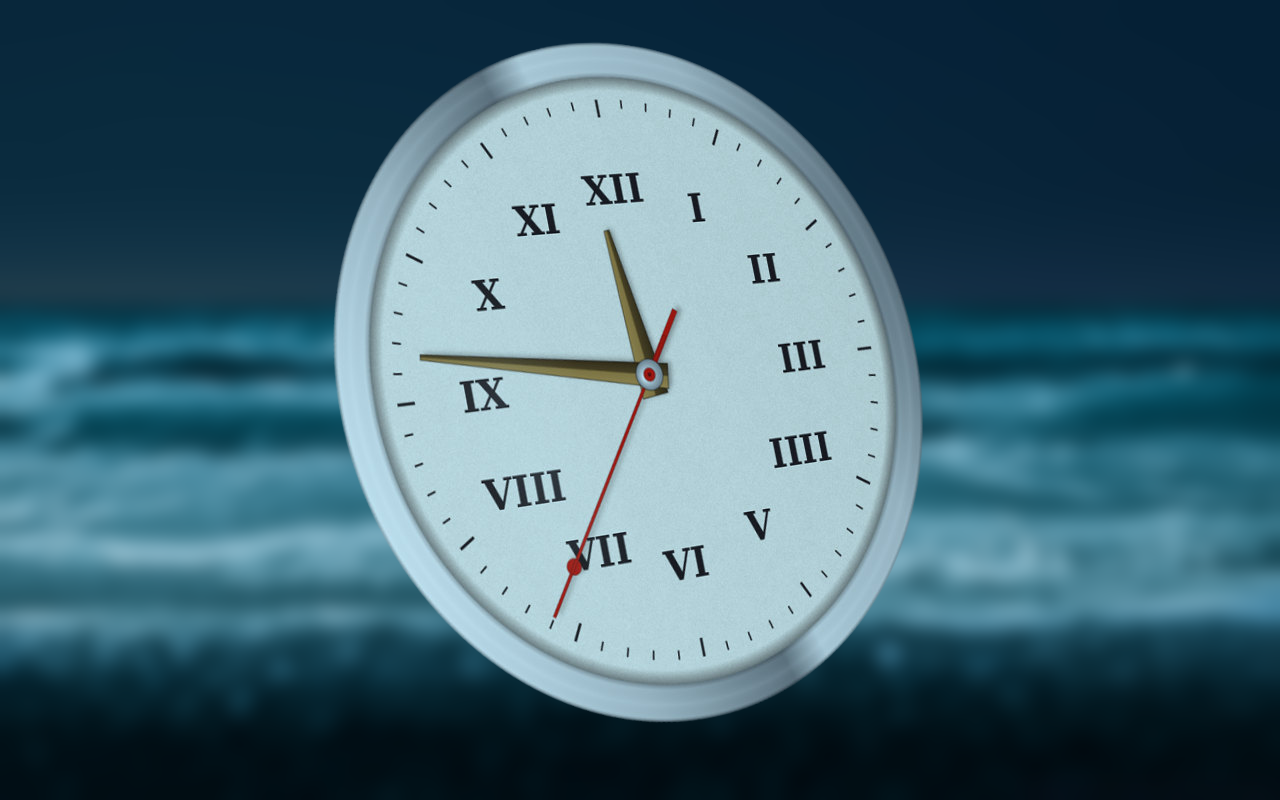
11:46:36
